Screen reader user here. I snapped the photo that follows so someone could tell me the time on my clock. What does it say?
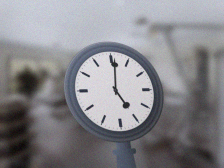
5:01
